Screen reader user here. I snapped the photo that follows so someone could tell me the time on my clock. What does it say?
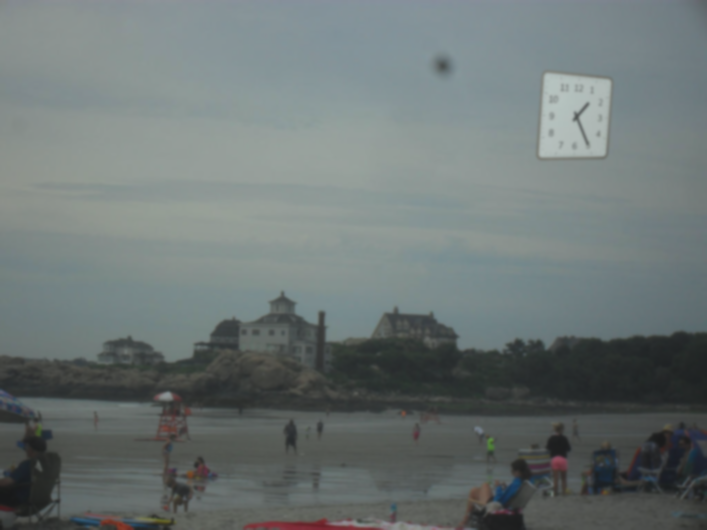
1:25
